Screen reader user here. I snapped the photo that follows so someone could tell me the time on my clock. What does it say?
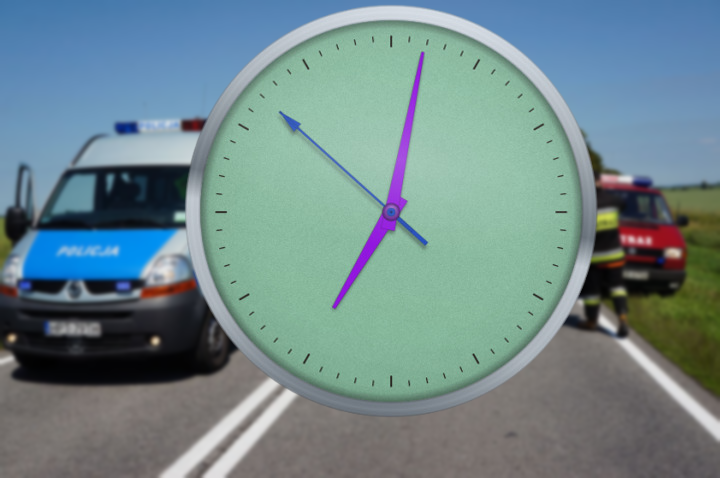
7:01:52
